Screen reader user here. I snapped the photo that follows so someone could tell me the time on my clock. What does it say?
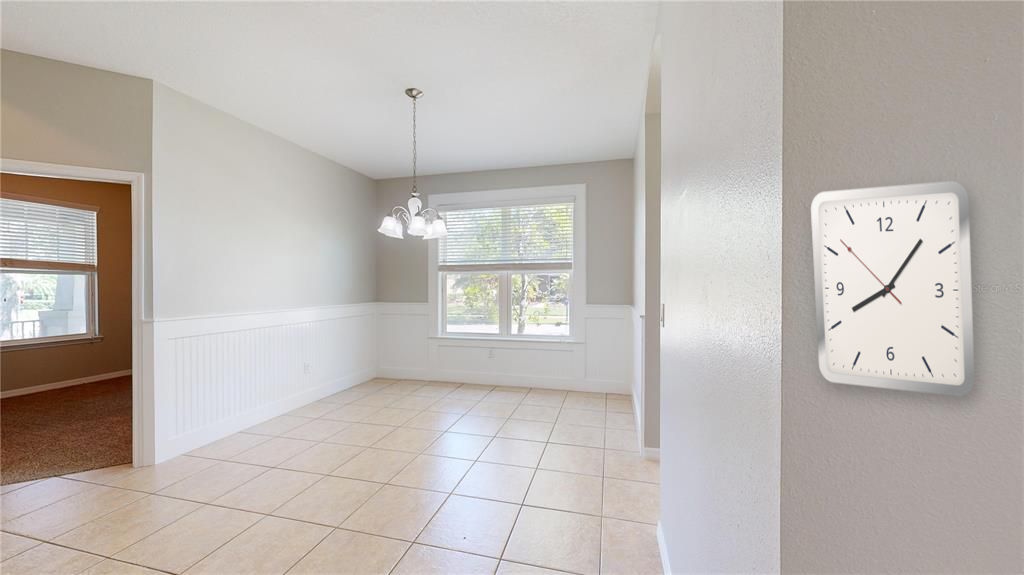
8:06:52
